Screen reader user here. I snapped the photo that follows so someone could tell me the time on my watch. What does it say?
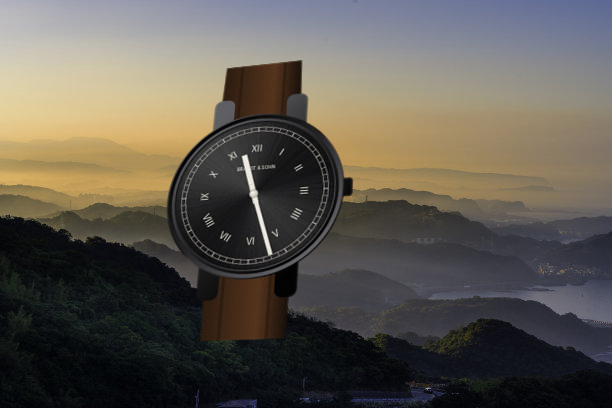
11:27
